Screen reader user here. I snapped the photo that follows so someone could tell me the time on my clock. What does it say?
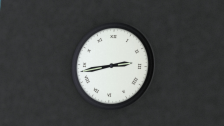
2:43
